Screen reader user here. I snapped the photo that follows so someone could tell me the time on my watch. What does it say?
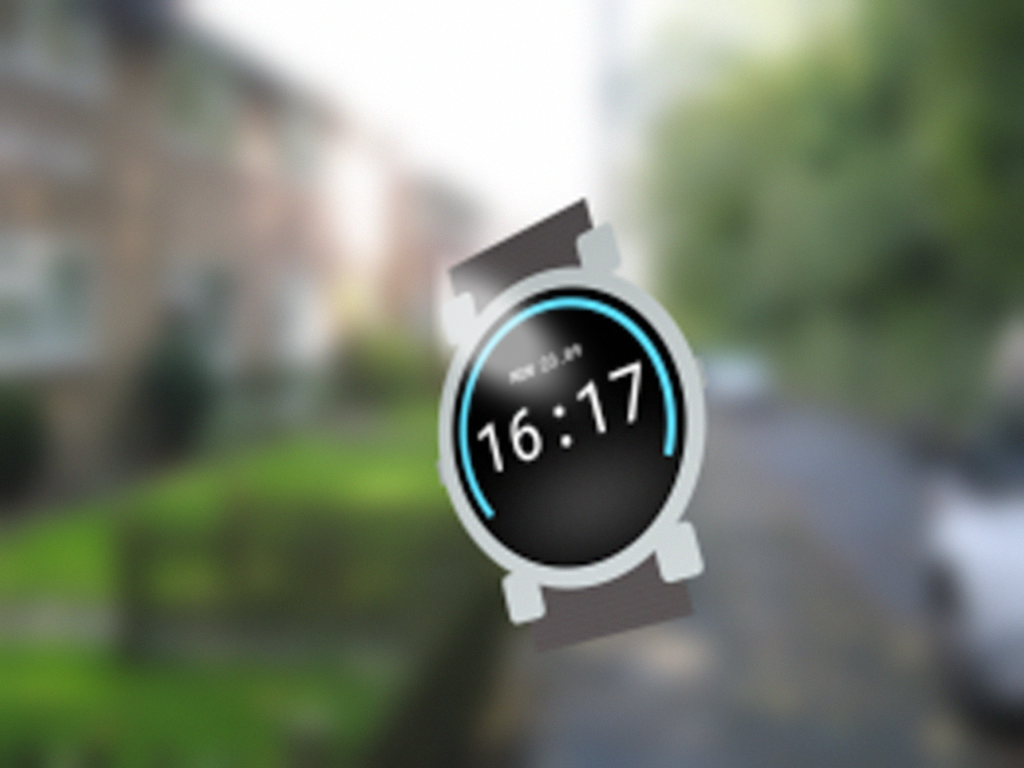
16:17
